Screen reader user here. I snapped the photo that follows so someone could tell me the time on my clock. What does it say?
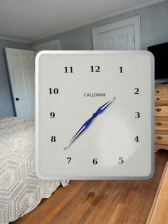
1:37
